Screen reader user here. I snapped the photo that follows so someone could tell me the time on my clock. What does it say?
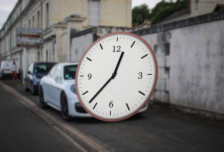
12:37
